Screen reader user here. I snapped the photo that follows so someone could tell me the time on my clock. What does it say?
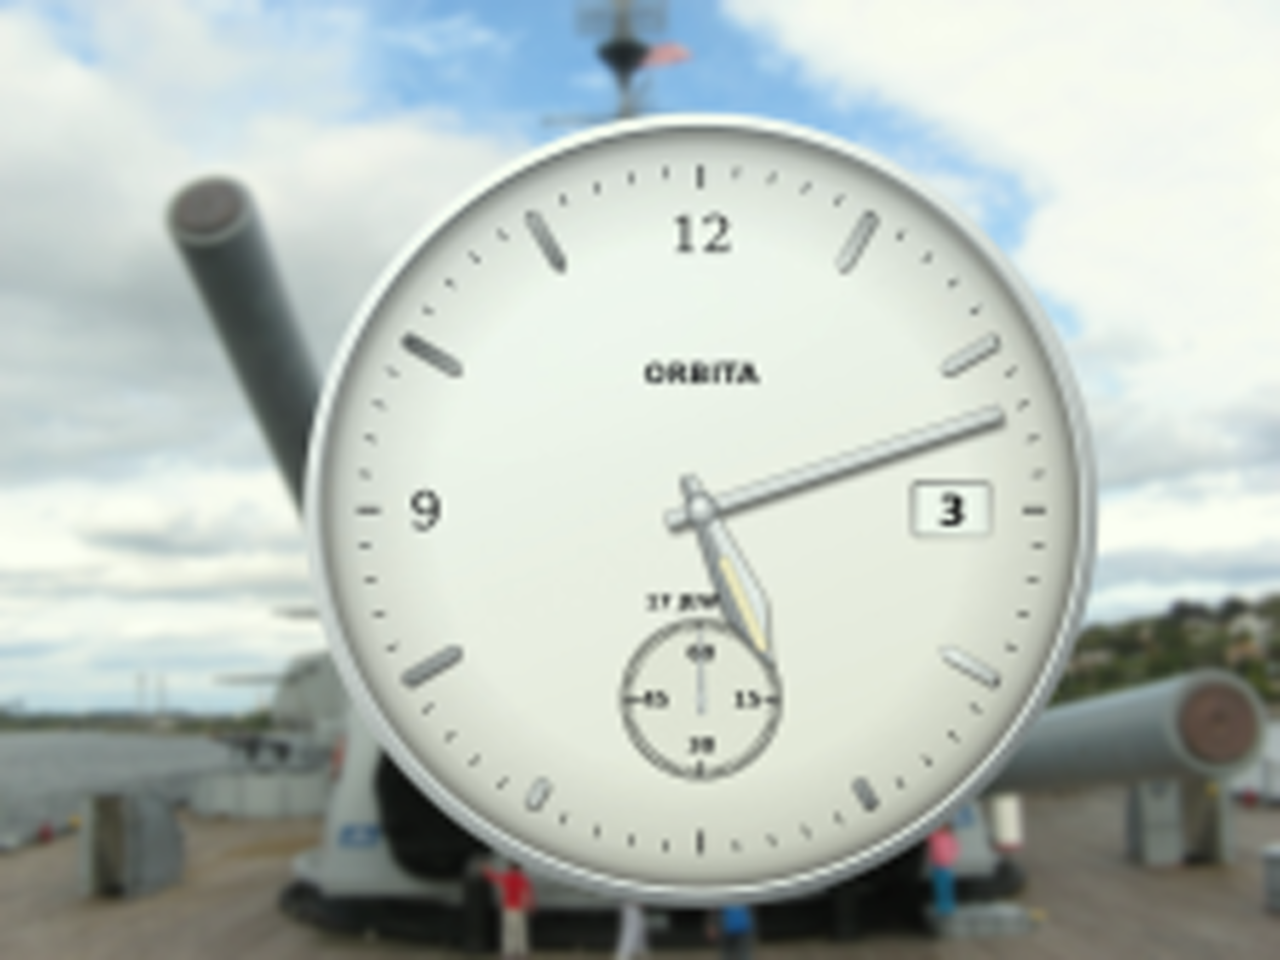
5:12
